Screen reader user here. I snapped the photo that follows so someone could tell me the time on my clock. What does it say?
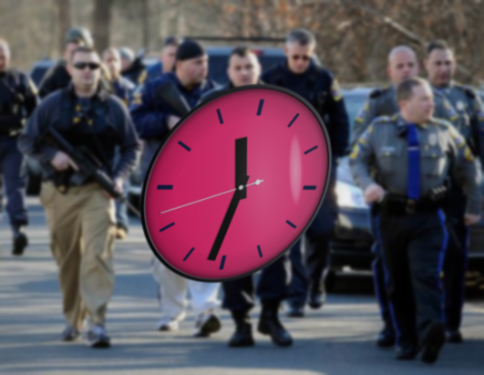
11:31:42
